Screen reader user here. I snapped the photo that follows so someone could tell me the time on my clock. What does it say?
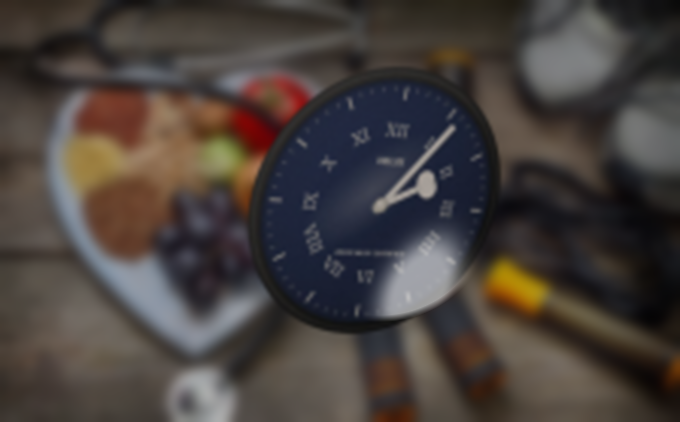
2:06
